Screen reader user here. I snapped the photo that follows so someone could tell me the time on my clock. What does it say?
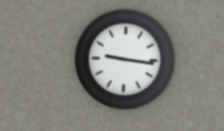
9:16
